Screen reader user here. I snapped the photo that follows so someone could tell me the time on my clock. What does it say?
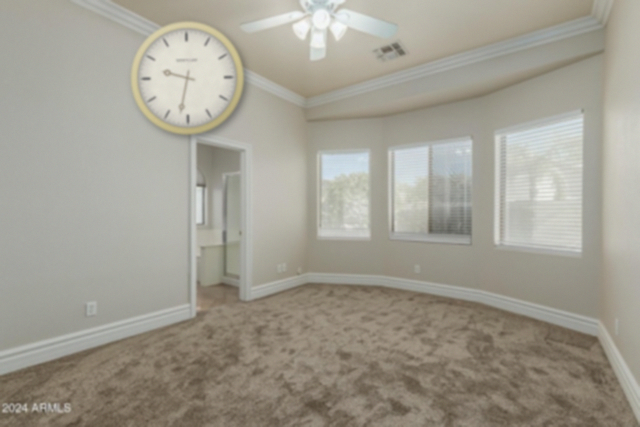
9:32
